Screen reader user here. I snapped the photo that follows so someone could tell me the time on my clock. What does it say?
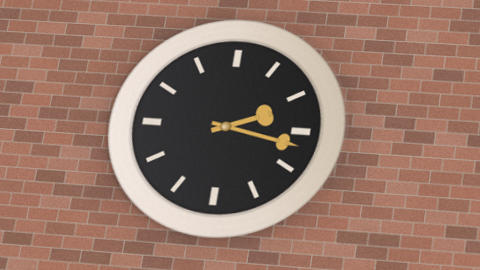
2:17
